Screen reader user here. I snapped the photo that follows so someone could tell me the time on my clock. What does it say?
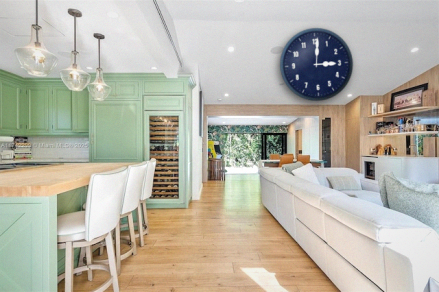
3:01
